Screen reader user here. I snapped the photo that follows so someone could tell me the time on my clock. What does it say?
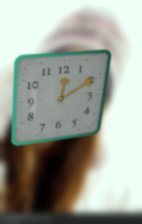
12:10
